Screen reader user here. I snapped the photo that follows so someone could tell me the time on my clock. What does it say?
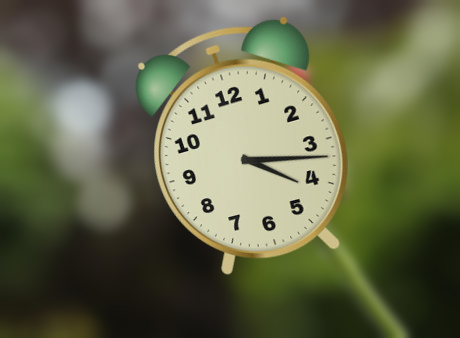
4:17
